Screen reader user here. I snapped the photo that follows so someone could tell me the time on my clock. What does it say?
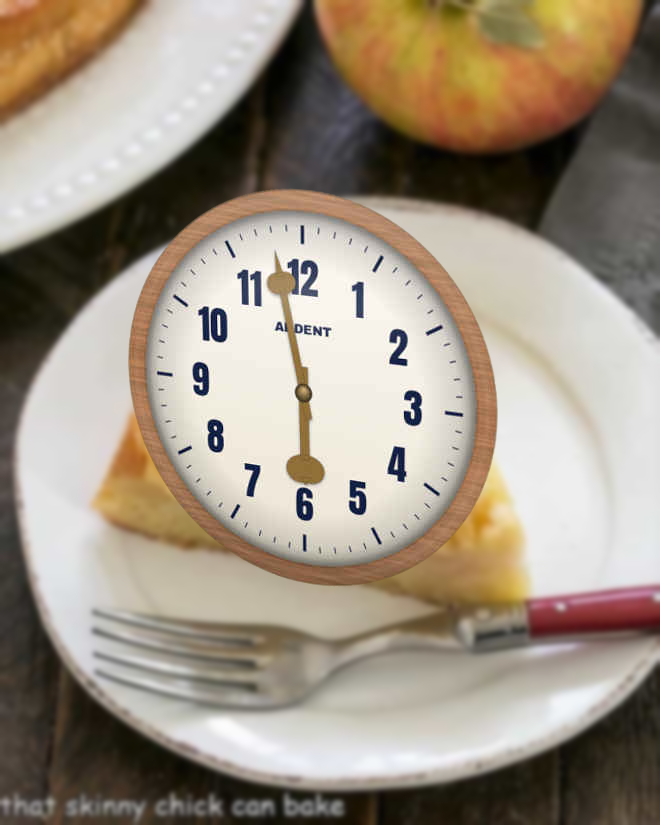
5:58
